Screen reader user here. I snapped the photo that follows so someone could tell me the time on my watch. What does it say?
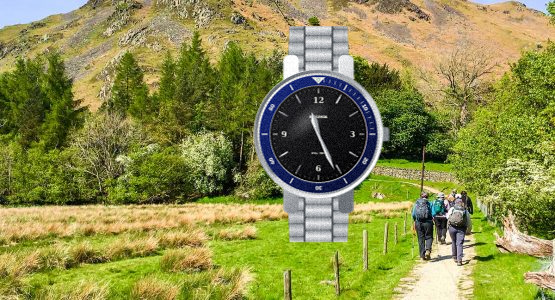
11:26
